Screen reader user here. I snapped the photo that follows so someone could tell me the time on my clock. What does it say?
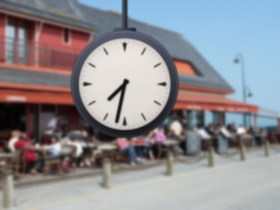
7:32
